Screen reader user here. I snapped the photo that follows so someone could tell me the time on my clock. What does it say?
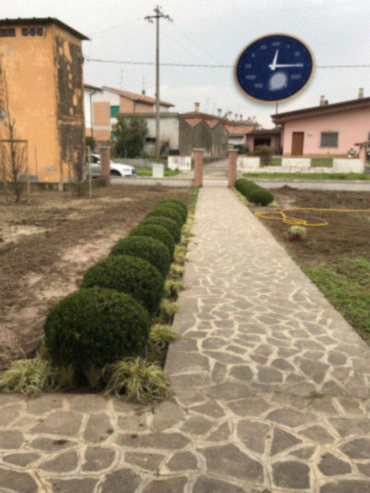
12:15
